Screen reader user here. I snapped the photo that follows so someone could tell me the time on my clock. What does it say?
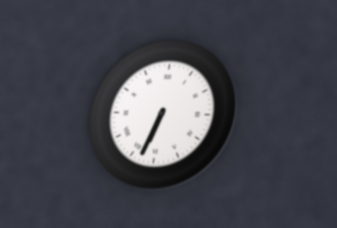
6:33
